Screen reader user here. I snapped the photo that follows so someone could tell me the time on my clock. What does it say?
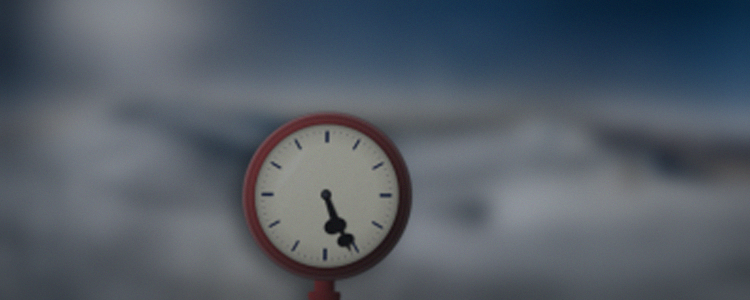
5:26
